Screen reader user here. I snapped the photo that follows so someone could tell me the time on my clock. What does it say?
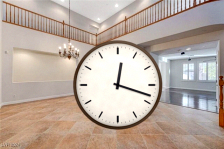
12:18
